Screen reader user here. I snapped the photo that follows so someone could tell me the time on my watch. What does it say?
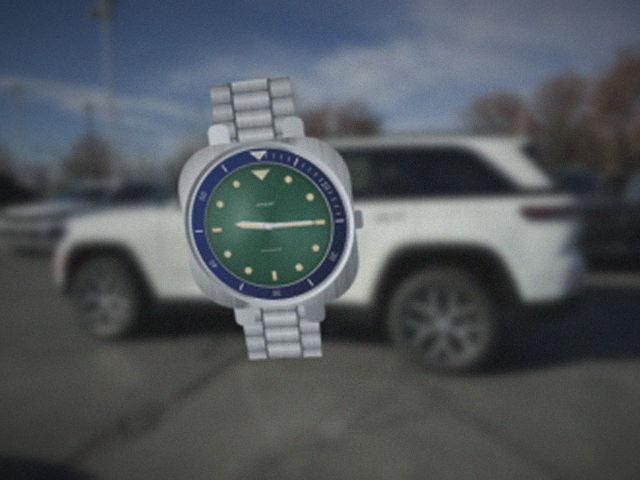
9:15
